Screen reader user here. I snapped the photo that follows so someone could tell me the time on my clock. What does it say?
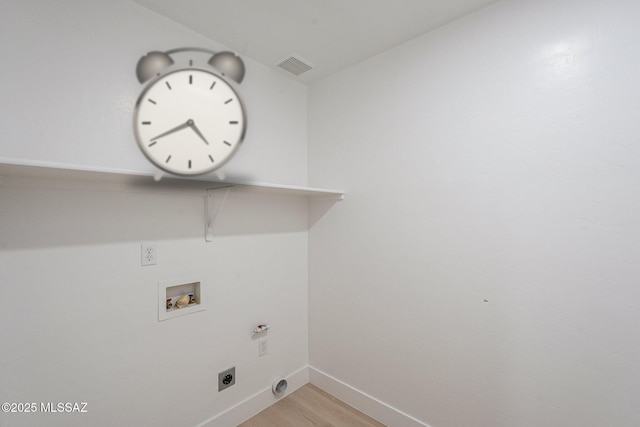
4:41
